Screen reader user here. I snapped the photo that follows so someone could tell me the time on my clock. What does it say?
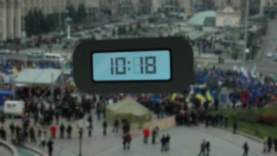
10:18
